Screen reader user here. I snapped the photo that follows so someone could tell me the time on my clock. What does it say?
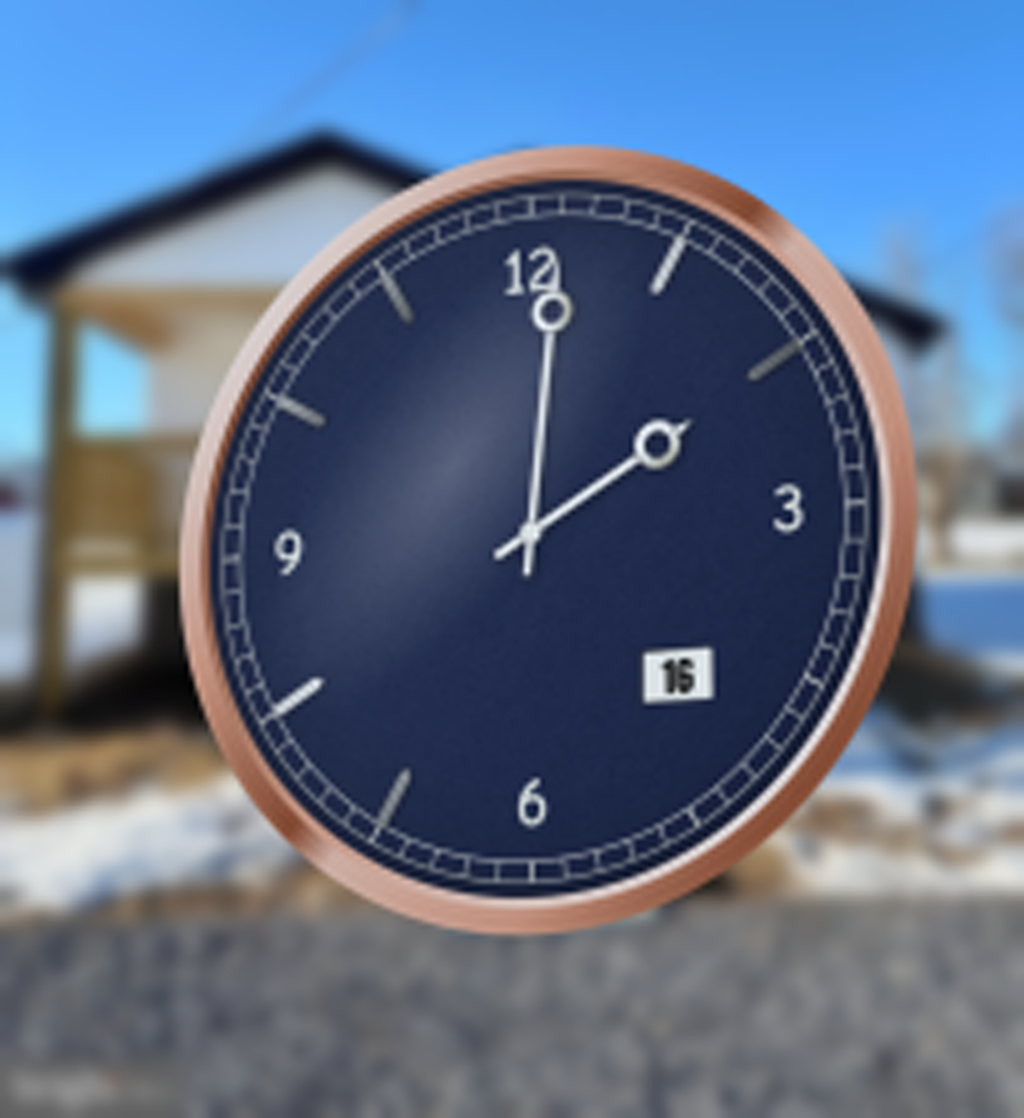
2:01
